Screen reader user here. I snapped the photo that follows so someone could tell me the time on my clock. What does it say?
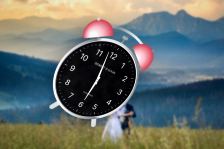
5:58
